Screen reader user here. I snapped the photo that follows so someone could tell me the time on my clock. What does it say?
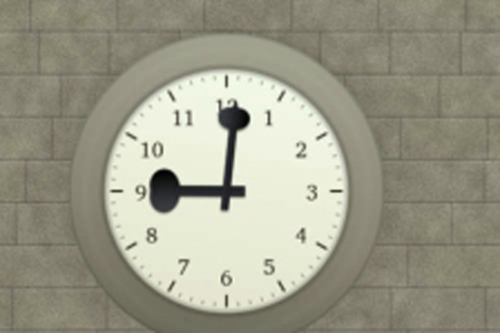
9:01
